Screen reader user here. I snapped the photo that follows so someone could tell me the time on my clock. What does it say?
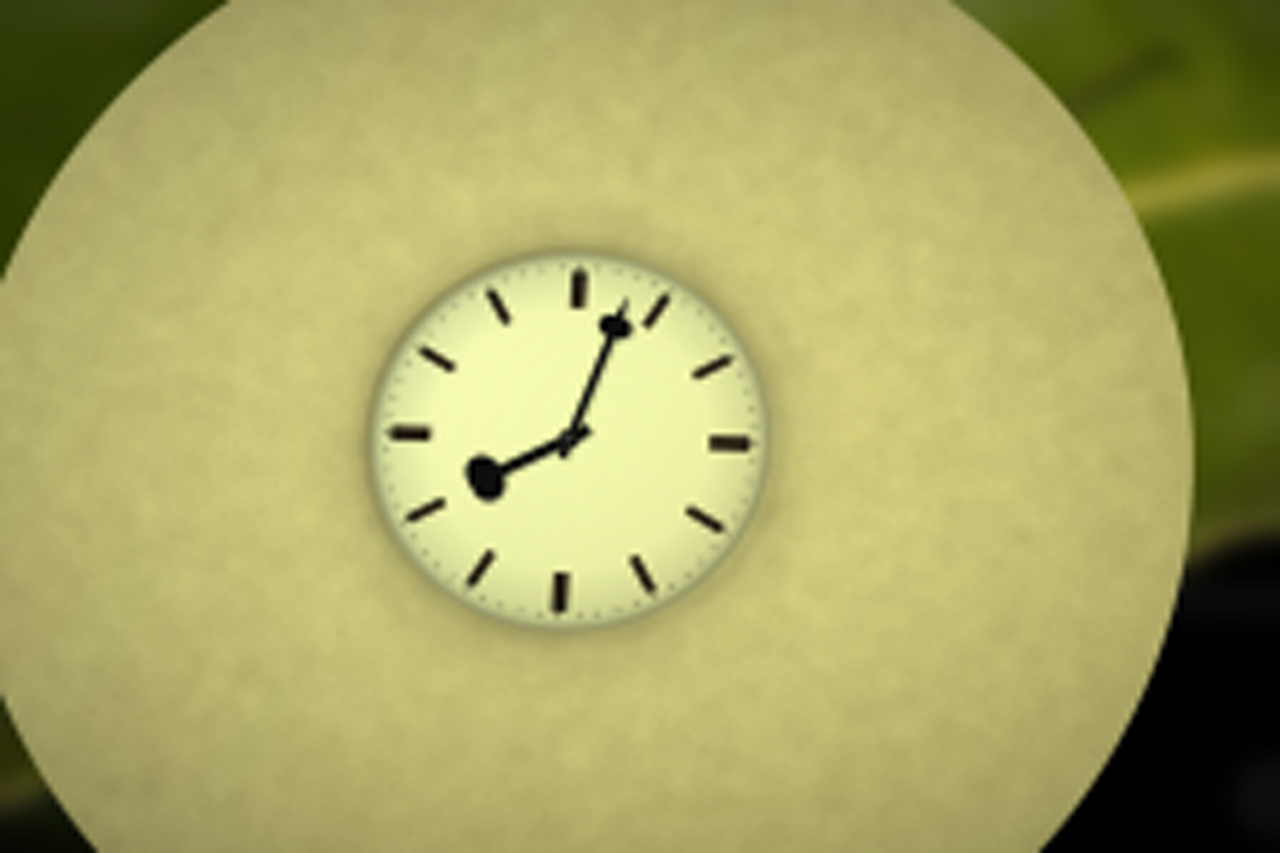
8:03
